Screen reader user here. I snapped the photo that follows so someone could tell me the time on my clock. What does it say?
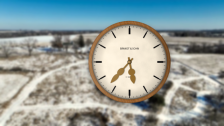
5:37
